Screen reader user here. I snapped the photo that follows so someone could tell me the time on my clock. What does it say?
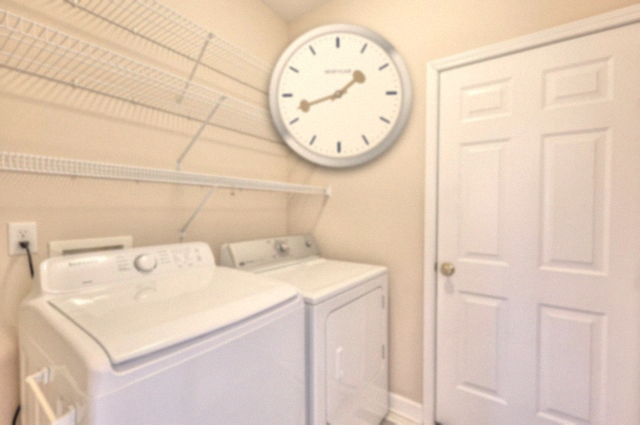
1:42
